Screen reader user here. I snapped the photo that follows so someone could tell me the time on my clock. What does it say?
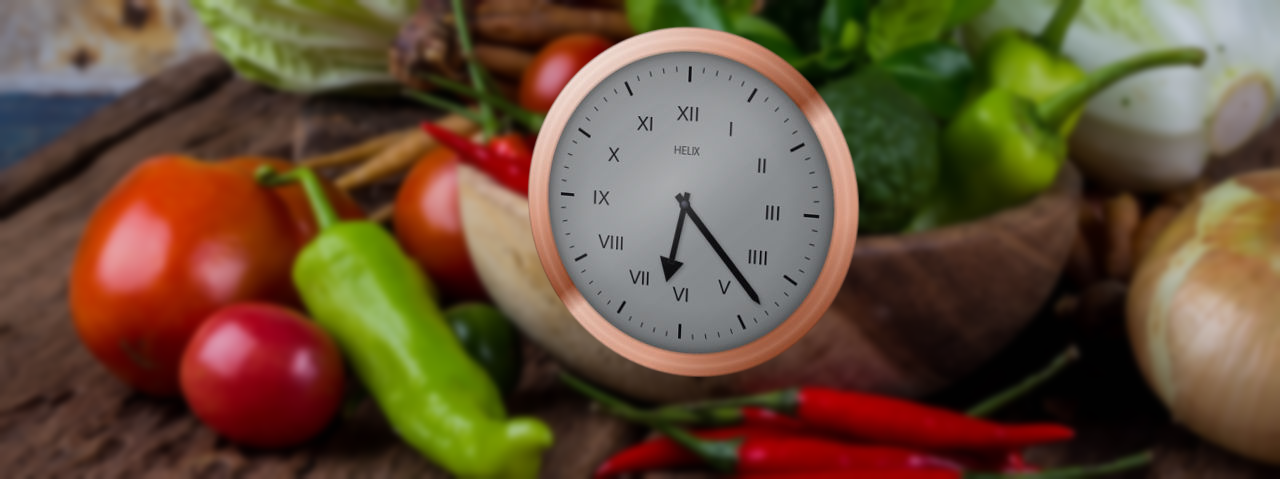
6:23
